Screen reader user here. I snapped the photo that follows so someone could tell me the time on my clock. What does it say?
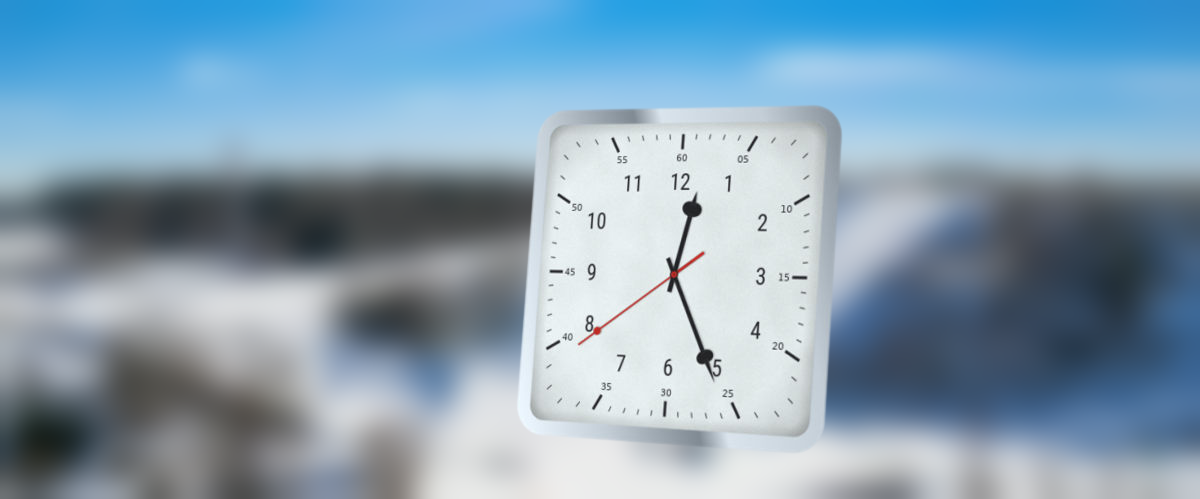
12:25:39
